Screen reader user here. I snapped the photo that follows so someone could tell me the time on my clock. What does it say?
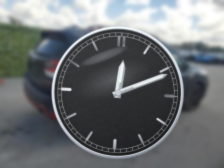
12:11
